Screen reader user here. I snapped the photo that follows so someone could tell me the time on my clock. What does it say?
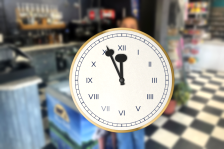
11:56
